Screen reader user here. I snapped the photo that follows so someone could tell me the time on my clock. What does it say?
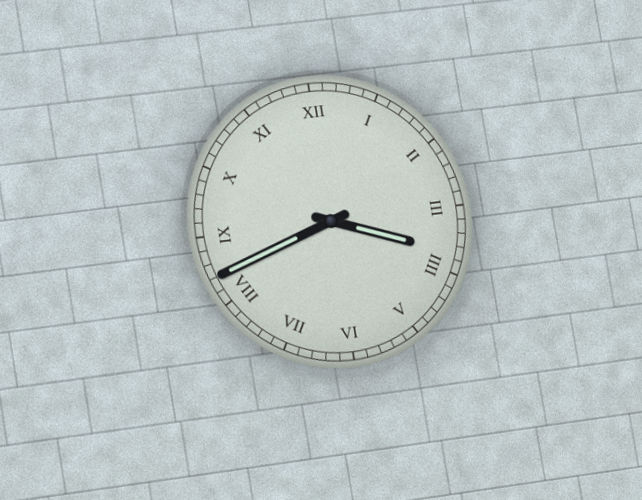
3:42
